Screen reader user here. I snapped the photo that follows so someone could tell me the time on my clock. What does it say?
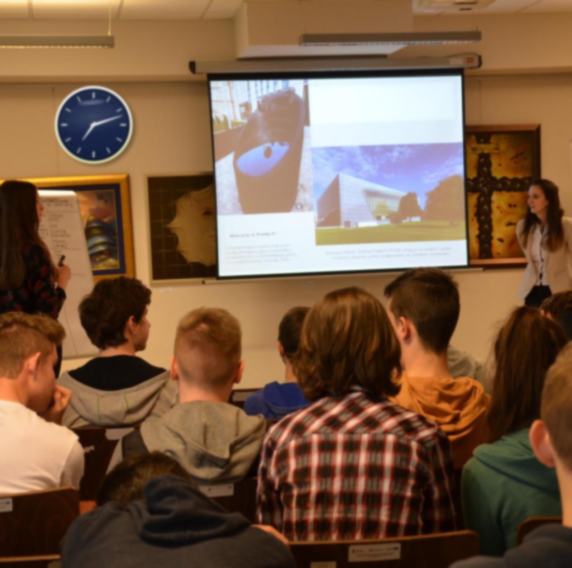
7:12
